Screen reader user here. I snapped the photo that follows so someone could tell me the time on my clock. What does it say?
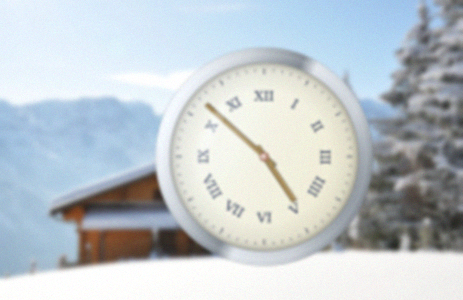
4:52
